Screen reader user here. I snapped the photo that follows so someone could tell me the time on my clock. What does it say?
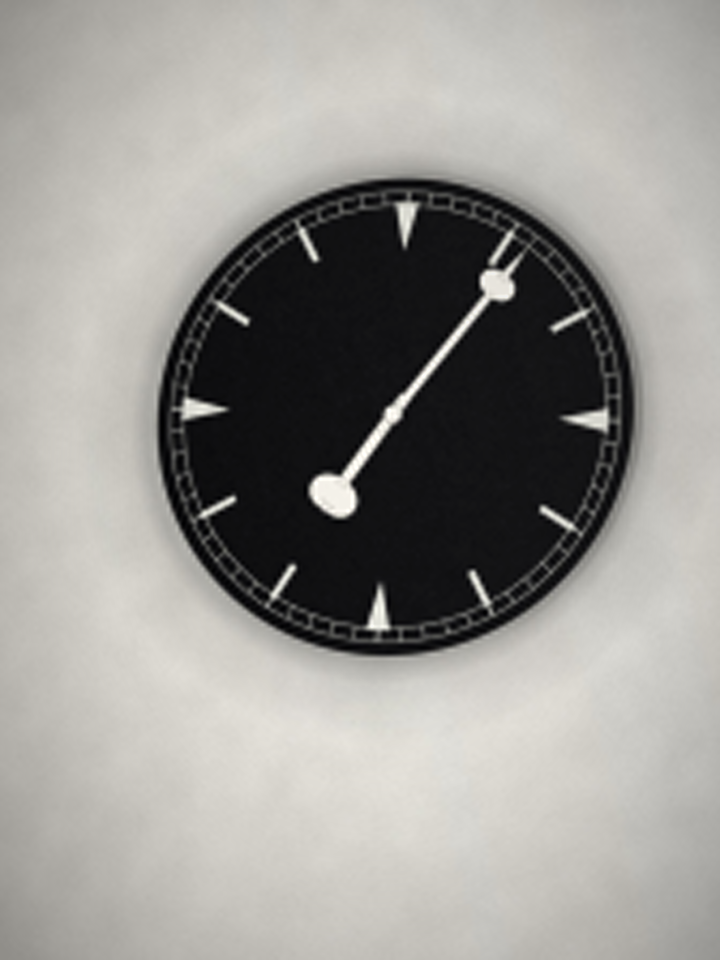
7:06
